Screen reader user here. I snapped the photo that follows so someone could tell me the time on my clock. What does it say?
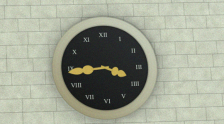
3:44
